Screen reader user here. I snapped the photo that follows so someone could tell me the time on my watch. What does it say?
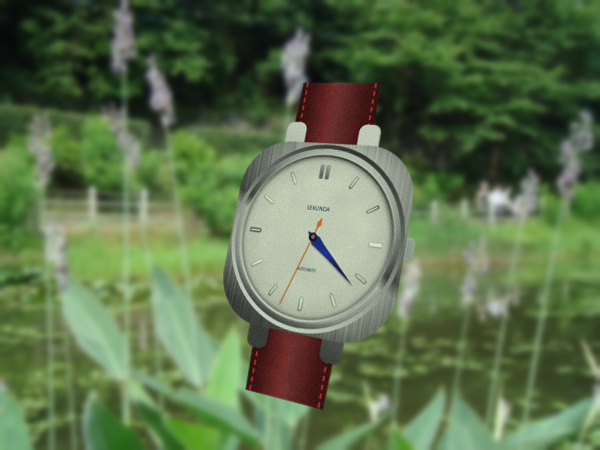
4:21:33
